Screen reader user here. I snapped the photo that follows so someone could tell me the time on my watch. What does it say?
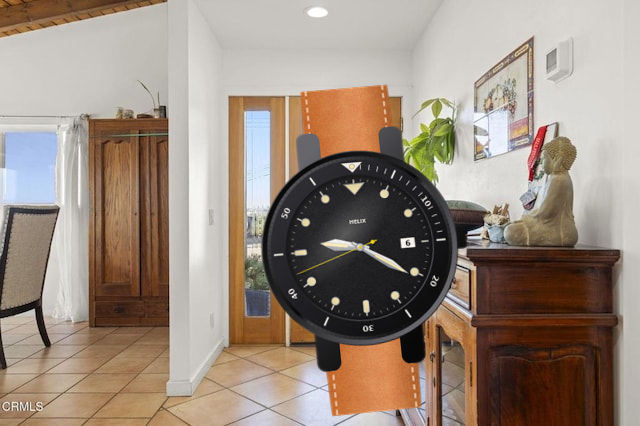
9:20:42
